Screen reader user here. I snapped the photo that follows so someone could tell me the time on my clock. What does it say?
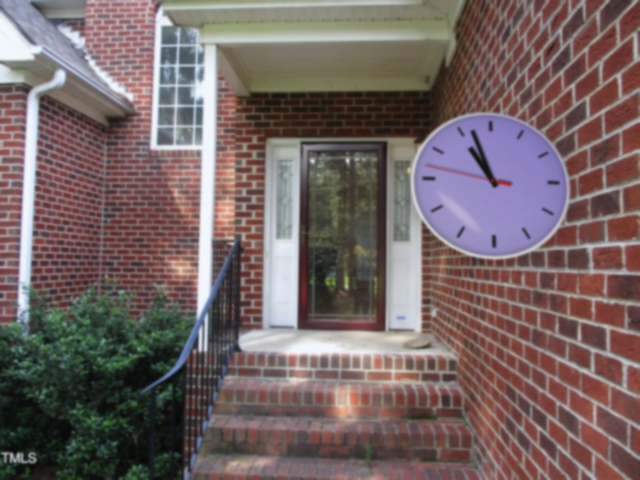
10:56:47
